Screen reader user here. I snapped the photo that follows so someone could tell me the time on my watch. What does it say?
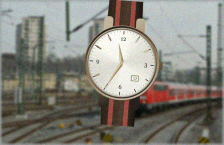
11:35
